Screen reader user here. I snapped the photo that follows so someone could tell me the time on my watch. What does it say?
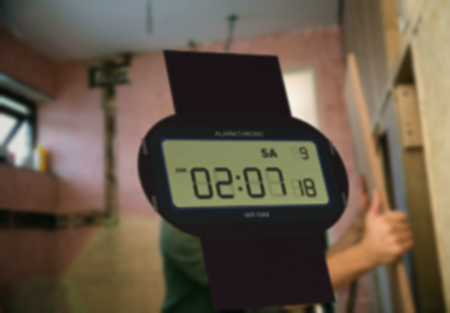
2:07:18
